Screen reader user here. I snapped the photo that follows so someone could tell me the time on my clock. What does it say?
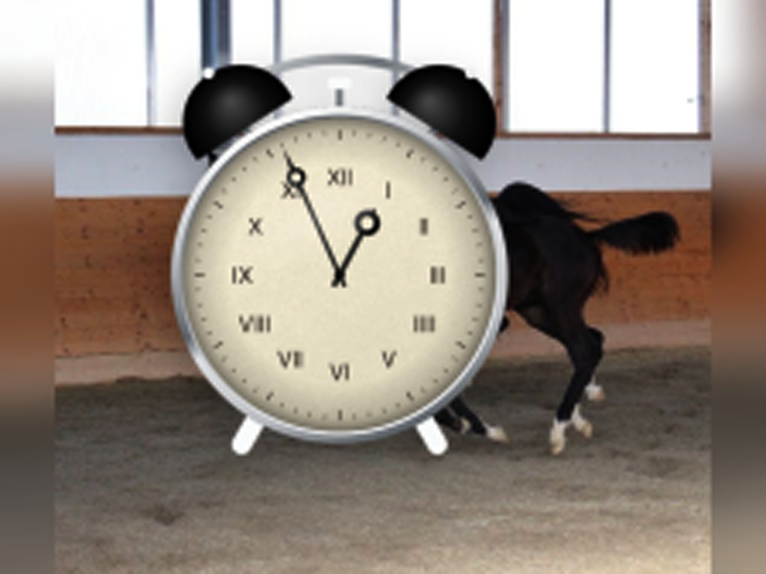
12:56
